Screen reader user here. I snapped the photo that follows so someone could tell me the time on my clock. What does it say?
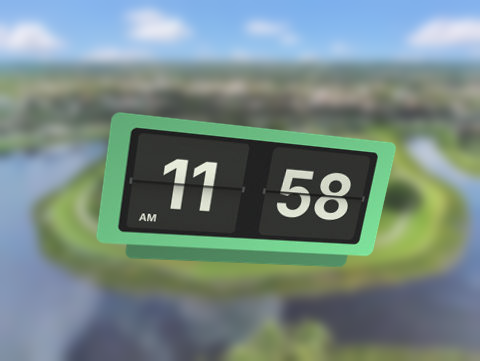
11:58
